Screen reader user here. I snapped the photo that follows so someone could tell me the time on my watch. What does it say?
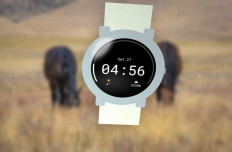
4:56
